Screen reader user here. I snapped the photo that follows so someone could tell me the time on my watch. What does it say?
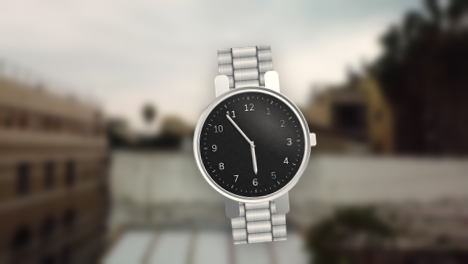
5:54
